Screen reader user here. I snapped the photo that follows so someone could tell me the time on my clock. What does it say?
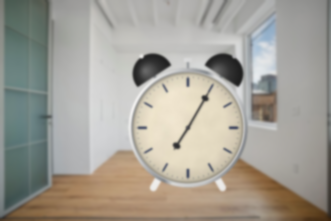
7:05
